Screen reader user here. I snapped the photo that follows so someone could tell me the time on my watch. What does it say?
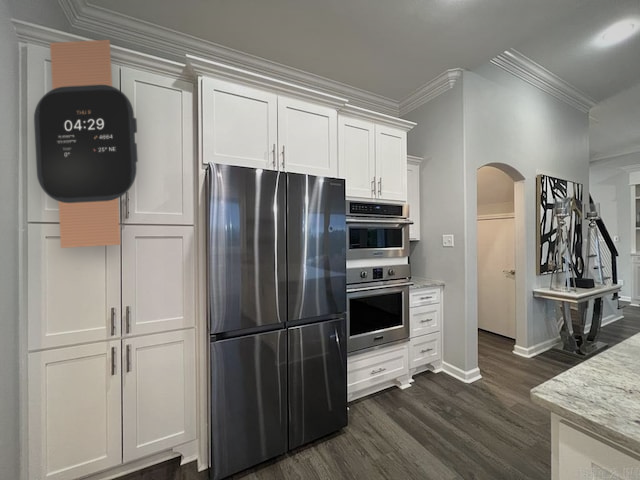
4:29
